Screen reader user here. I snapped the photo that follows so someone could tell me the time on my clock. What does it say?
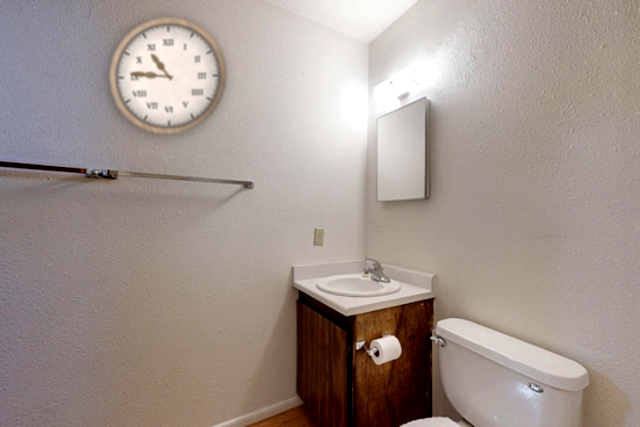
10:46
